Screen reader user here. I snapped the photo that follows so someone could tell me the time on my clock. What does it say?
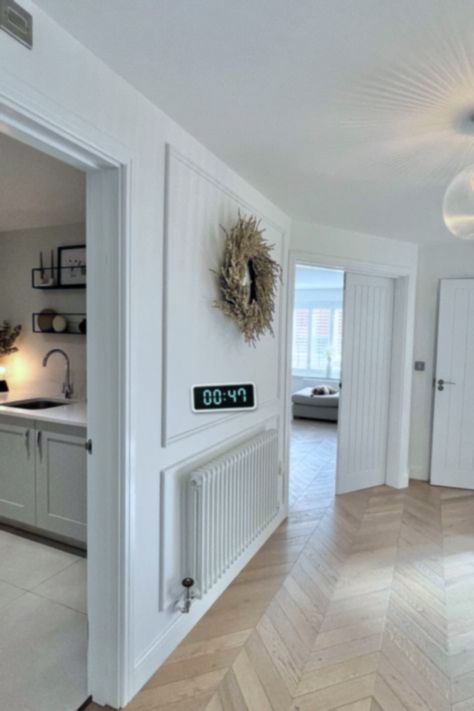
0:47
